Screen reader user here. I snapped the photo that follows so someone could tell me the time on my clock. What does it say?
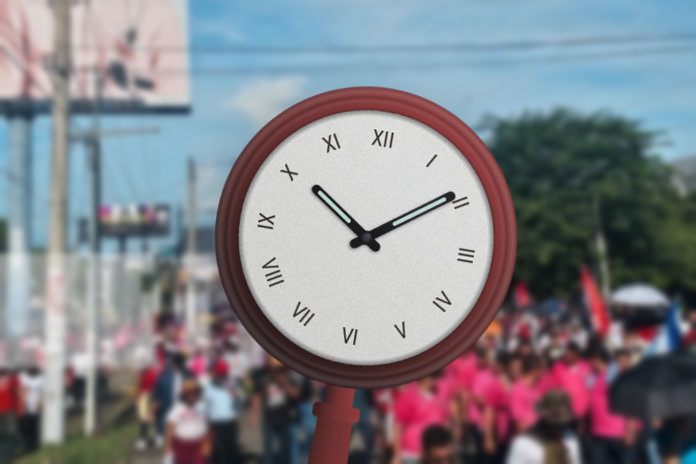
10:09
